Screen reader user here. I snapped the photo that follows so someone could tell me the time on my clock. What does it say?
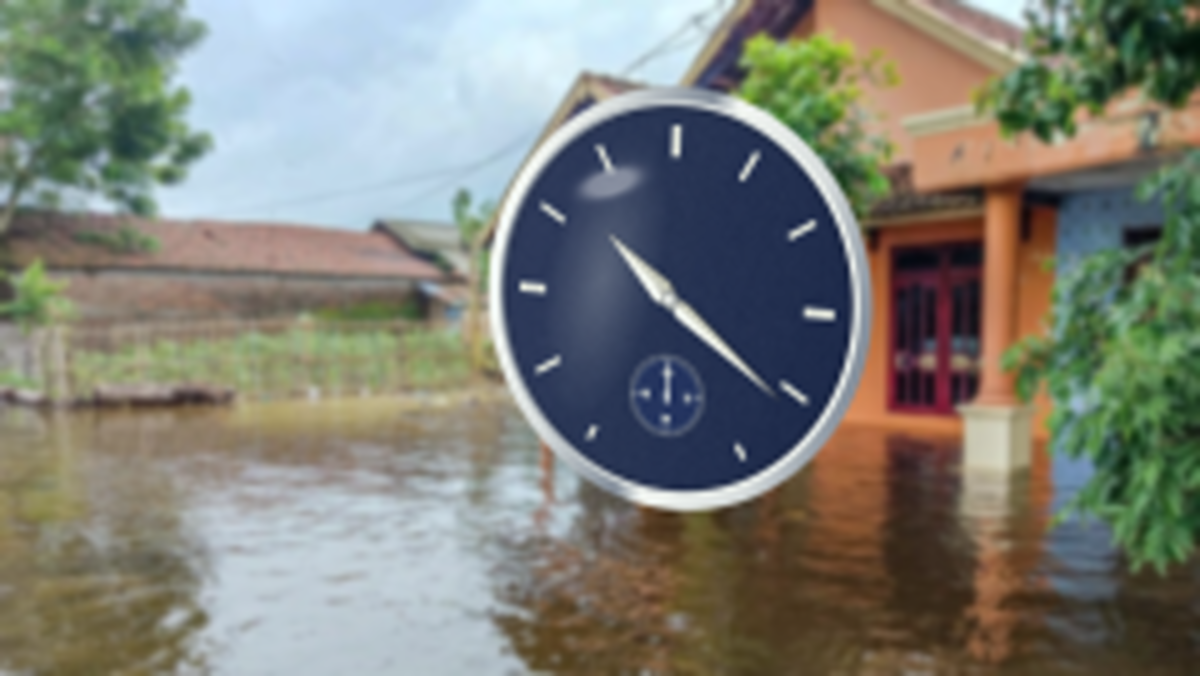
10:21
